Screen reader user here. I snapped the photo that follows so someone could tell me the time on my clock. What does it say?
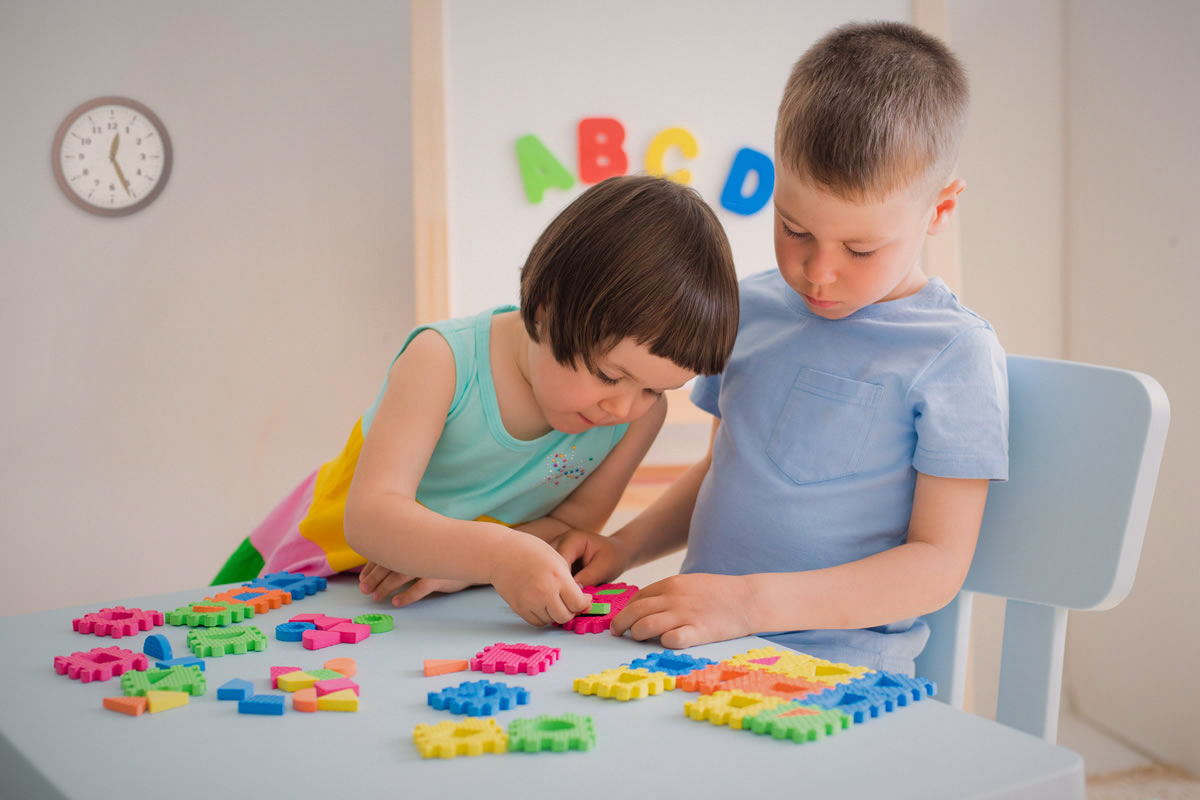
12:26
